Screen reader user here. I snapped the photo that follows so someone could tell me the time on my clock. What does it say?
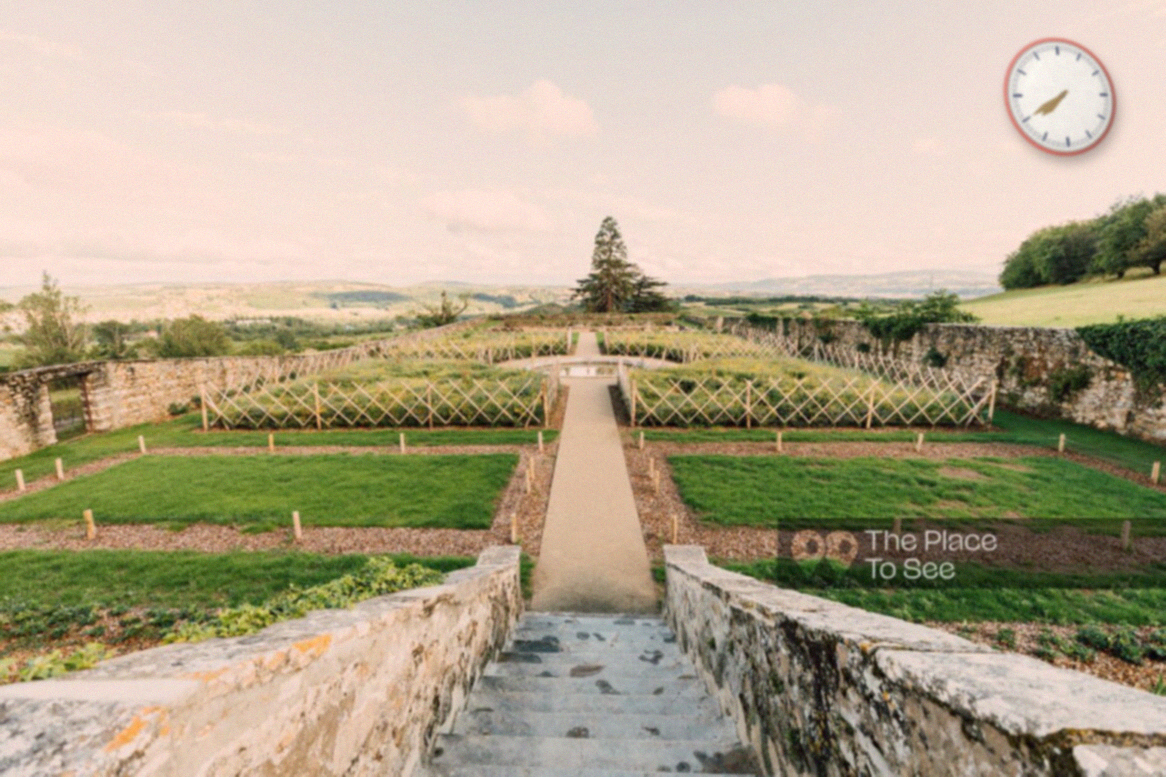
7:40
